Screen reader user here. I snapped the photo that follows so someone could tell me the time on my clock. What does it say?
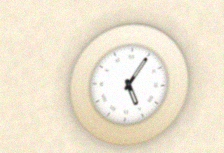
5:05
